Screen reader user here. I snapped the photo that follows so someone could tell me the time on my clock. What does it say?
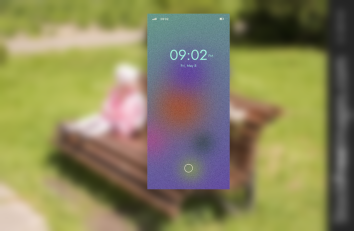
9:02
